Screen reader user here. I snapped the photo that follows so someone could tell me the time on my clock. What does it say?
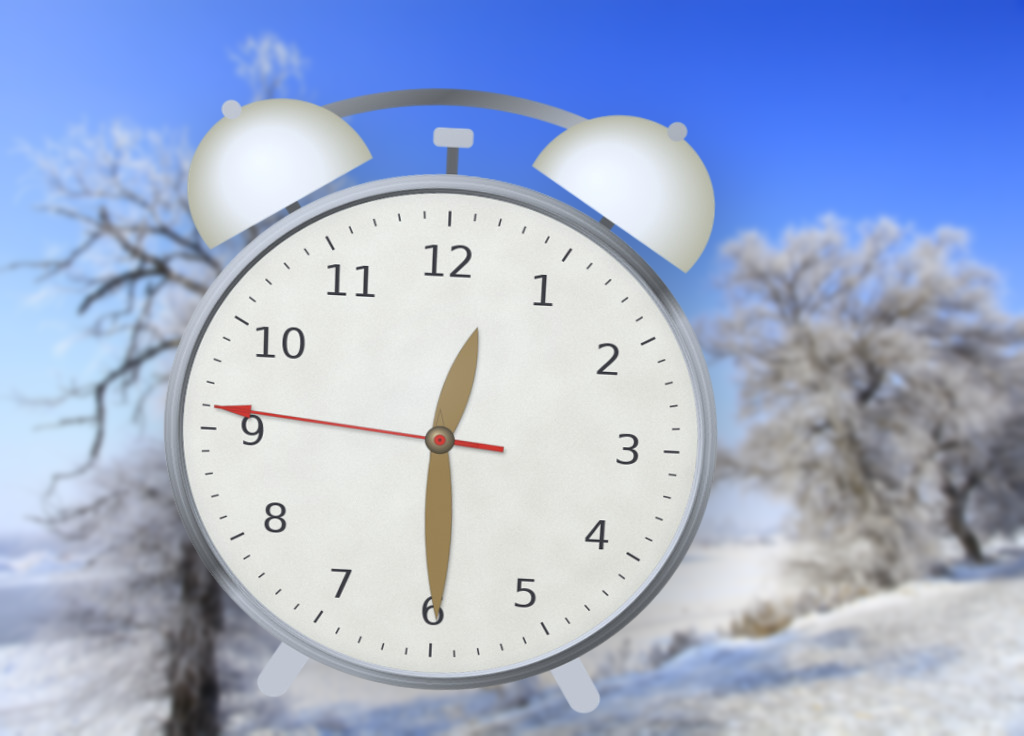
12:29:46
